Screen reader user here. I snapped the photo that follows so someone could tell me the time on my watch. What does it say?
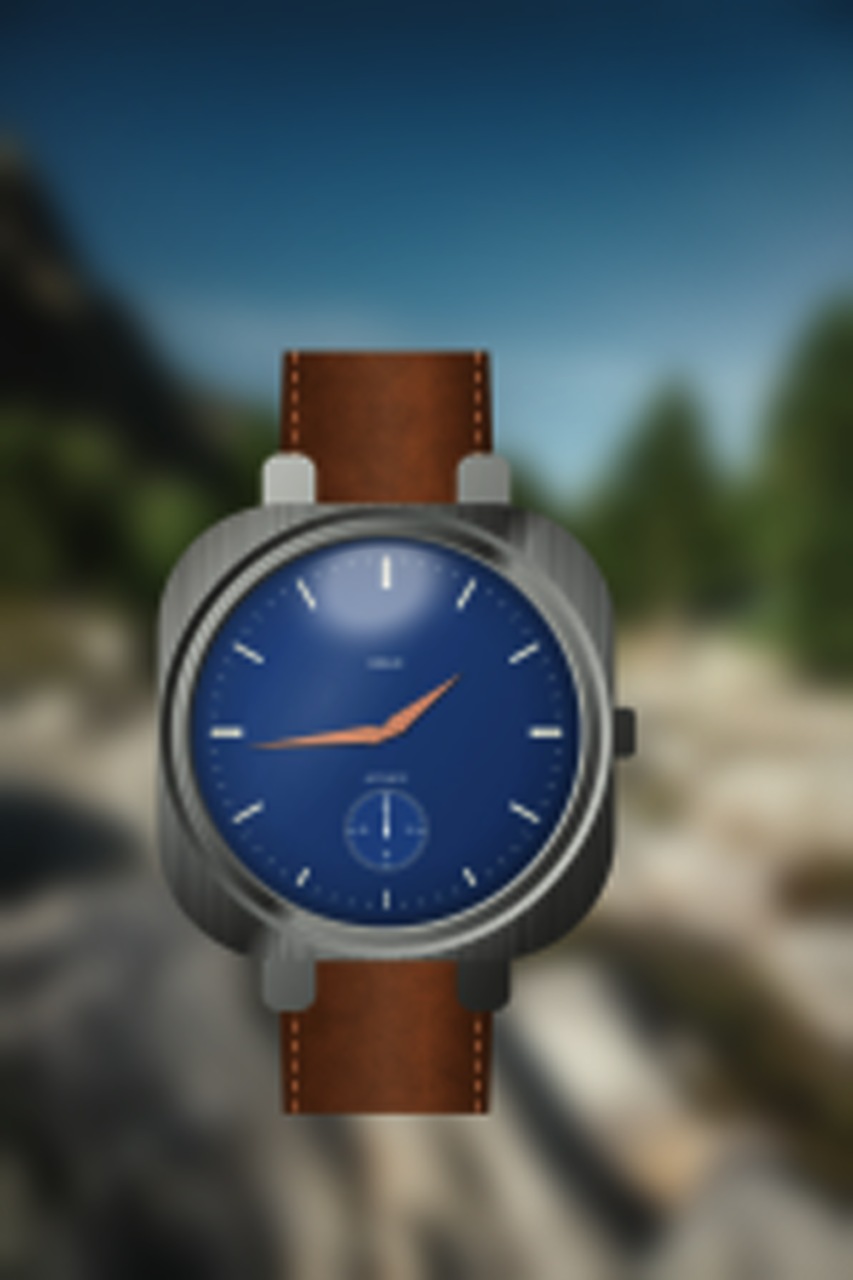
1:44
